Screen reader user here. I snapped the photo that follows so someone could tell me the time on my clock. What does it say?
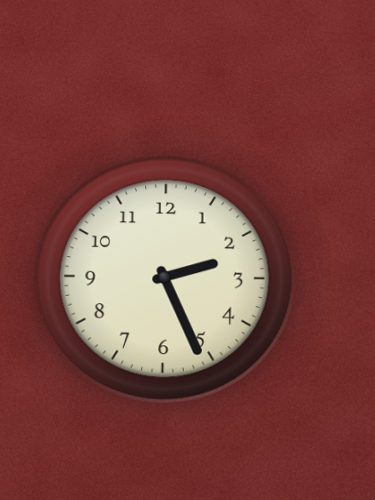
2:26
